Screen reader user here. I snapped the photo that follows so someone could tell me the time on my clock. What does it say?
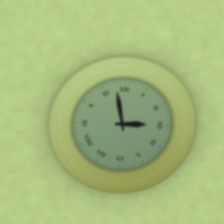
2:58
